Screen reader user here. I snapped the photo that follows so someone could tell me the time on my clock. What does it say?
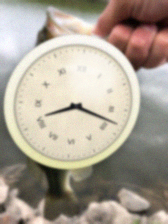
8:18
